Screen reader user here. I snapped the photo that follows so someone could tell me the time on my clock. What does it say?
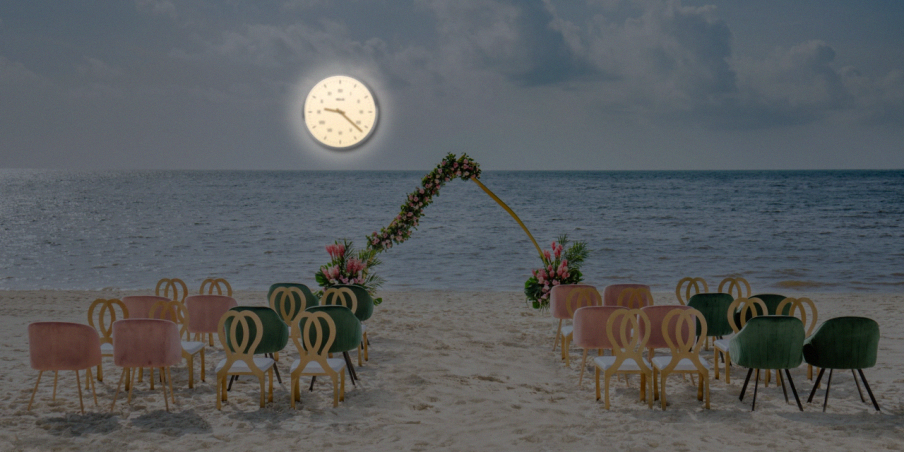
9:22
